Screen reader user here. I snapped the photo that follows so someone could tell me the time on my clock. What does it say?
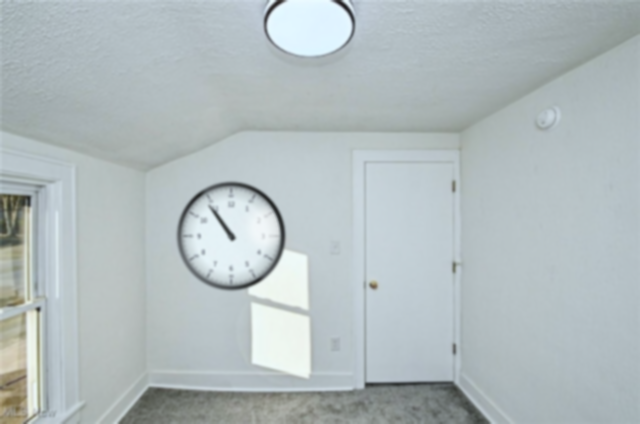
10:54
